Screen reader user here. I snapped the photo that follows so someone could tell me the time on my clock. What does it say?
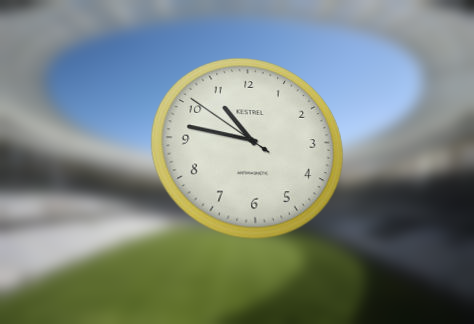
10:46:51
